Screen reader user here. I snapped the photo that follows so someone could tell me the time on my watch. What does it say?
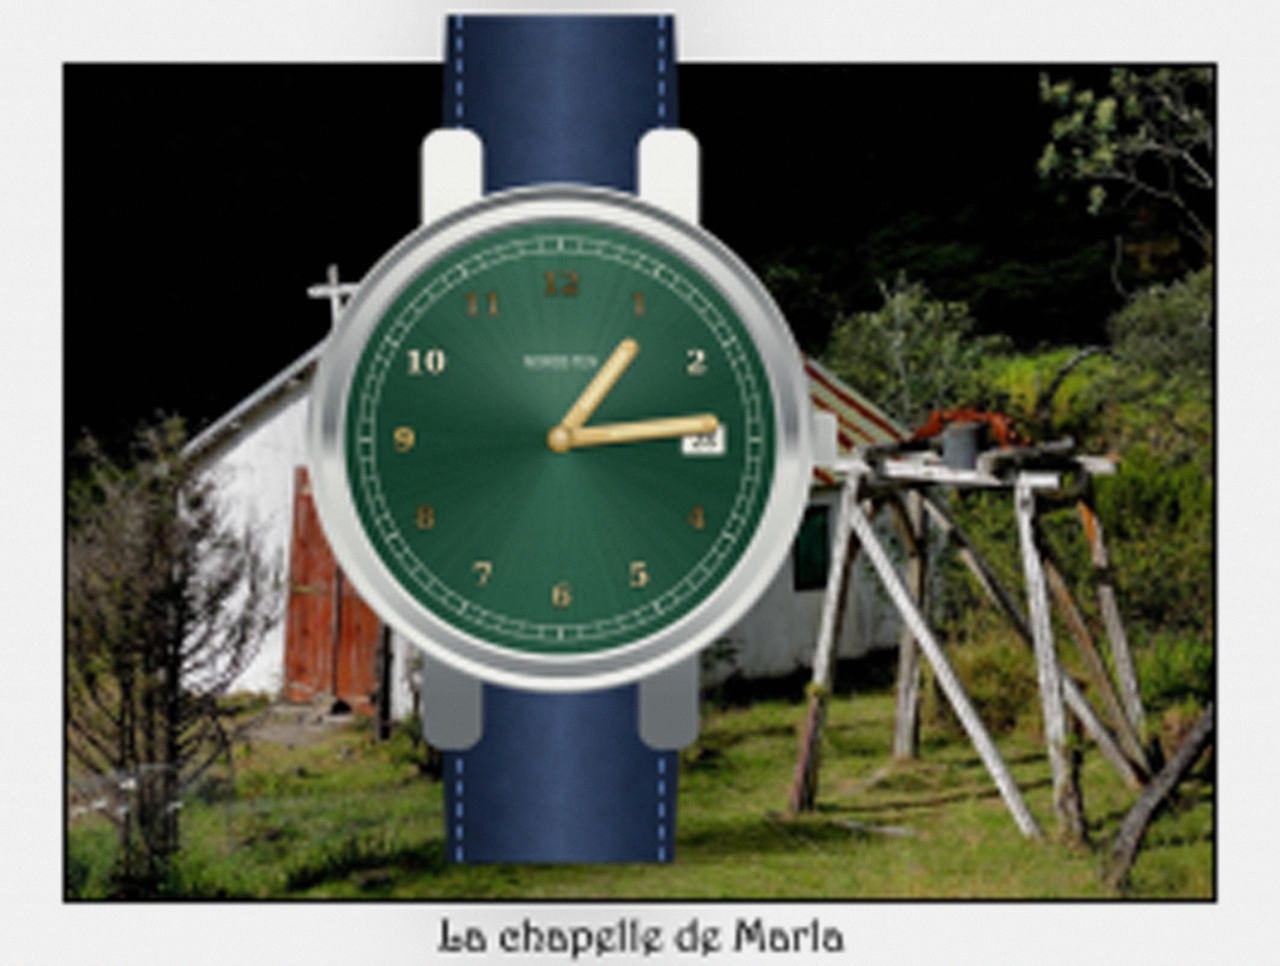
1:14
